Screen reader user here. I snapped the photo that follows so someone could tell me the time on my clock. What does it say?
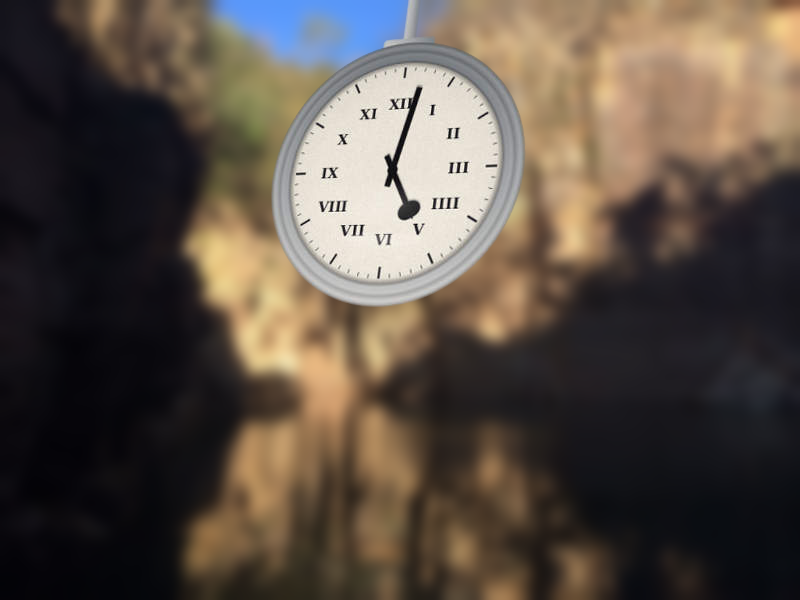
5:02
